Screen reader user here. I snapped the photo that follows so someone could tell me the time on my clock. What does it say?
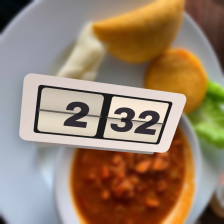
2:32
